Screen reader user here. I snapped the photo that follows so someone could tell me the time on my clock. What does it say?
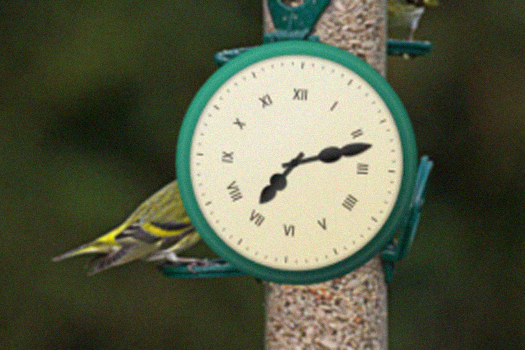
7:12
